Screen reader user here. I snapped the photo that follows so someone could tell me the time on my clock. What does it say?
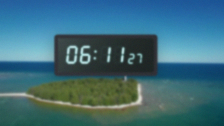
6:11:27
